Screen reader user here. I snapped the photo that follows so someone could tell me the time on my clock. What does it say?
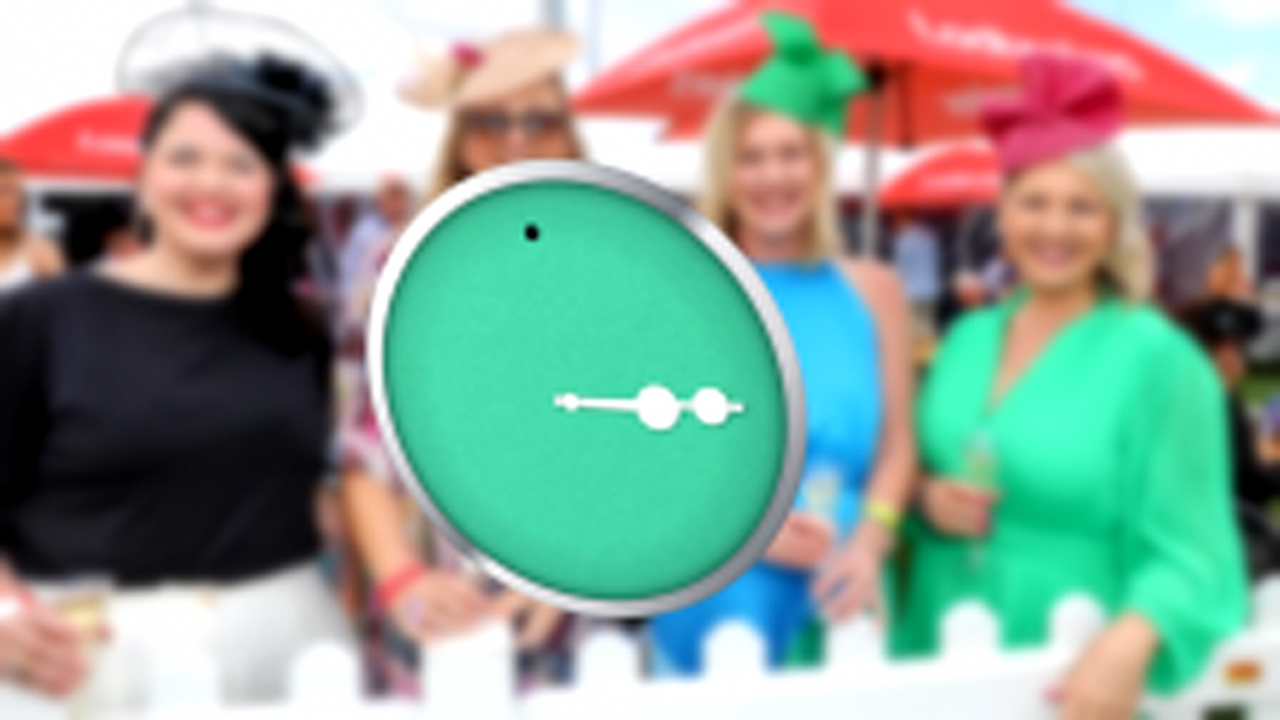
3:16
